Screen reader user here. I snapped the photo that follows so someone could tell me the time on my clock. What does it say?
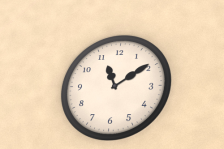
11:09
